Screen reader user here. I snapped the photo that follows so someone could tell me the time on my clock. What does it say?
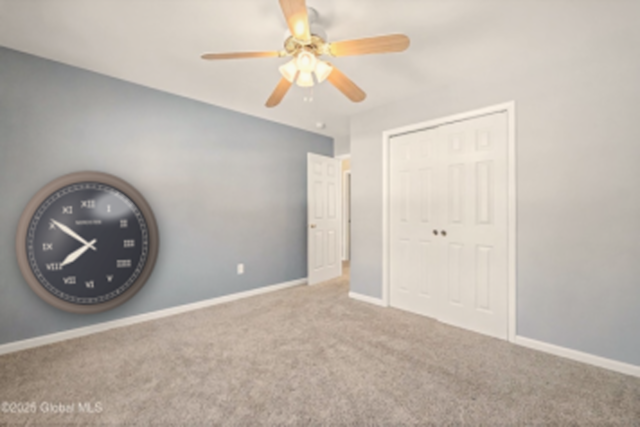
7:51
